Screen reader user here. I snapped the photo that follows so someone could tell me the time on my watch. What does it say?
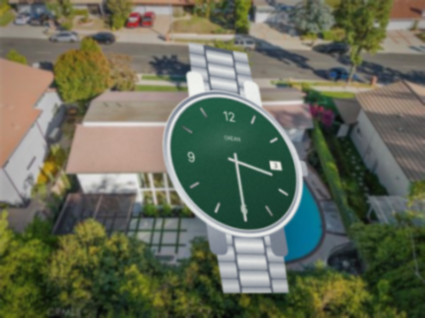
3:30
